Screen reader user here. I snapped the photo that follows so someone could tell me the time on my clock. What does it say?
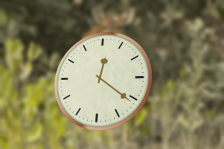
12:21
